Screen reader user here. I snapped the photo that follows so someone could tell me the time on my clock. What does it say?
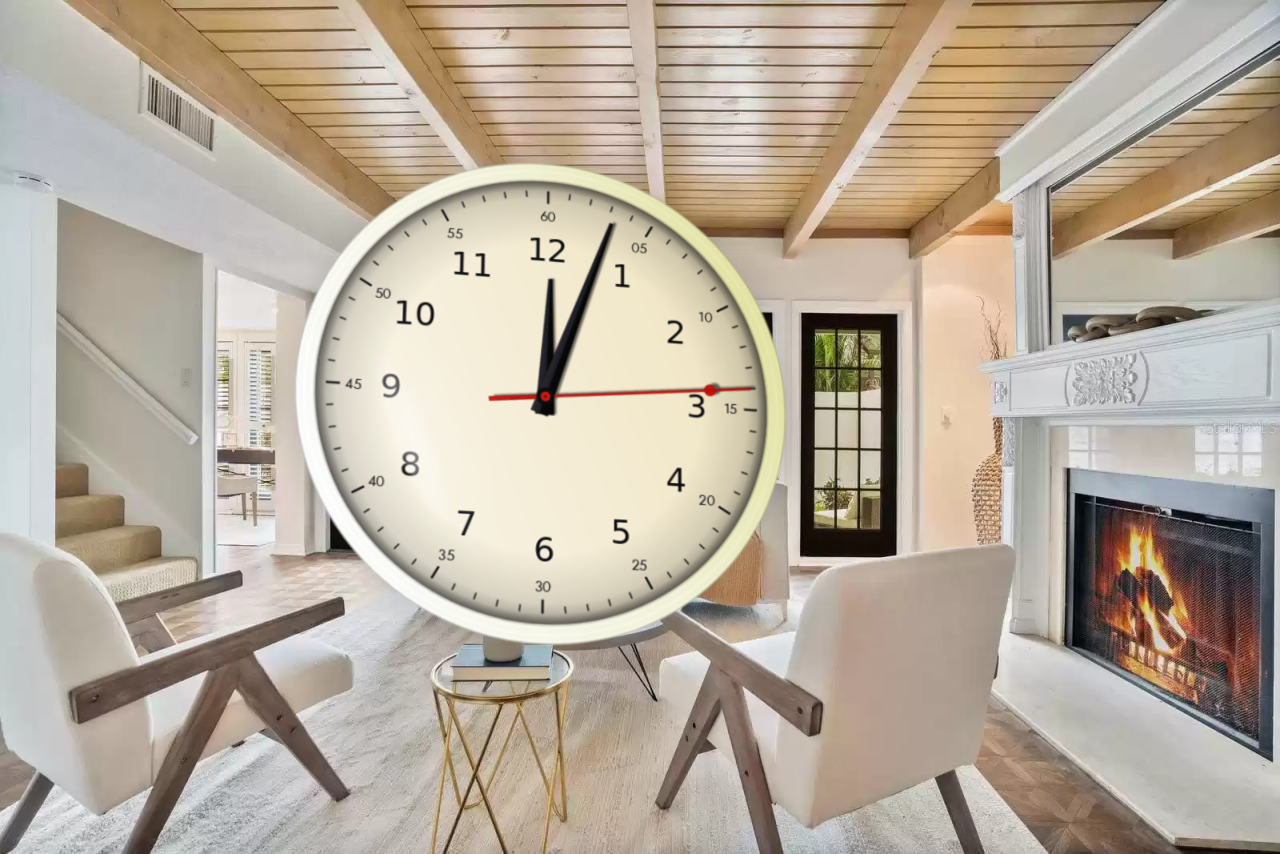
12:03:14
